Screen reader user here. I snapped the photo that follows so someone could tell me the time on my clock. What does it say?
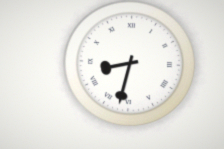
8:32
